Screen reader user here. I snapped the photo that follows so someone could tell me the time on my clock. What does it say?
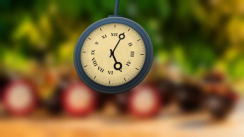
5:04
